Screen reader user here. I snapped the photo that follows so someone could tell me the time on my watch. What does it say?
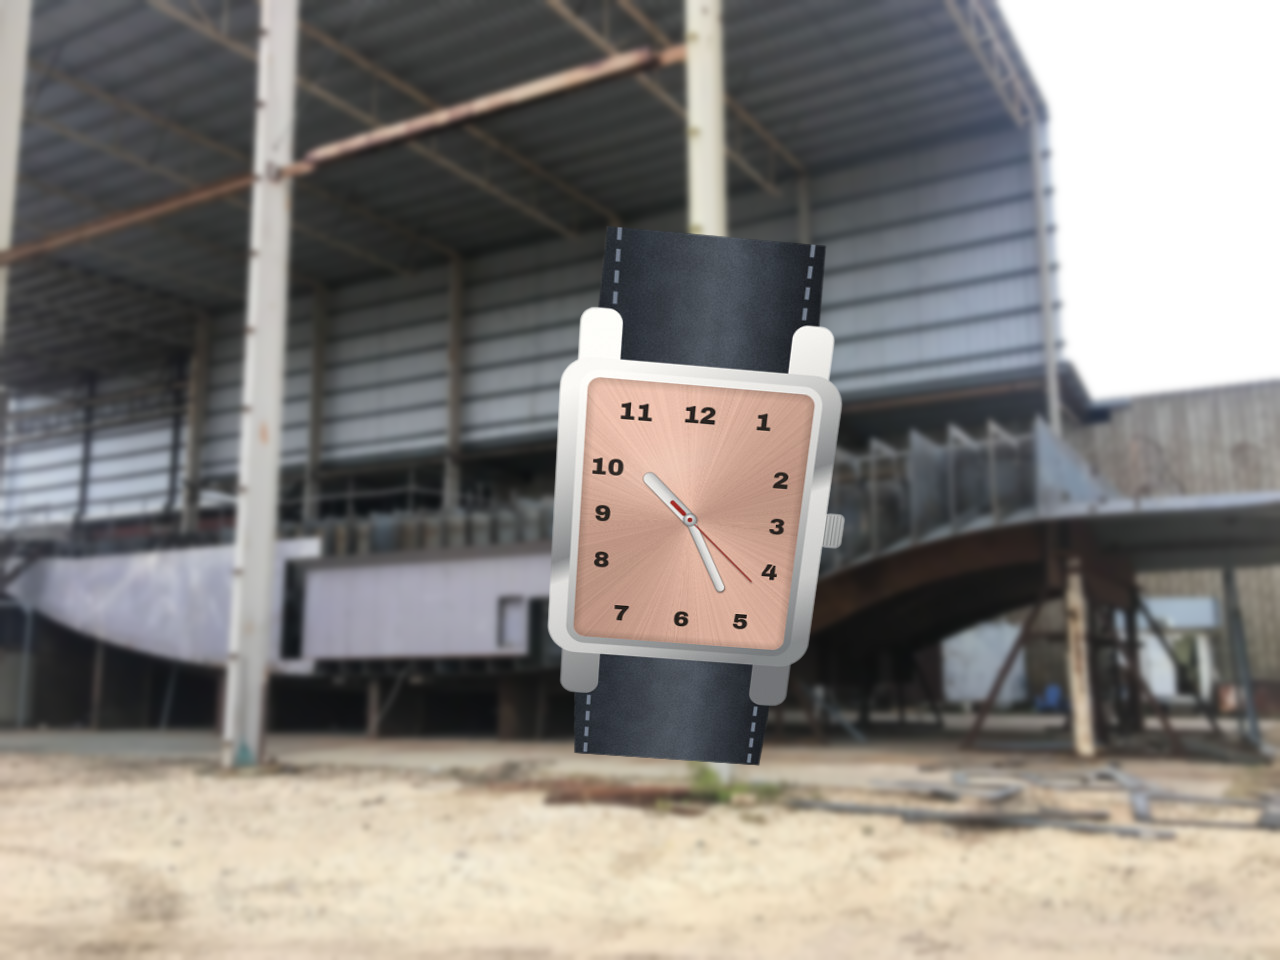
10:25:22
